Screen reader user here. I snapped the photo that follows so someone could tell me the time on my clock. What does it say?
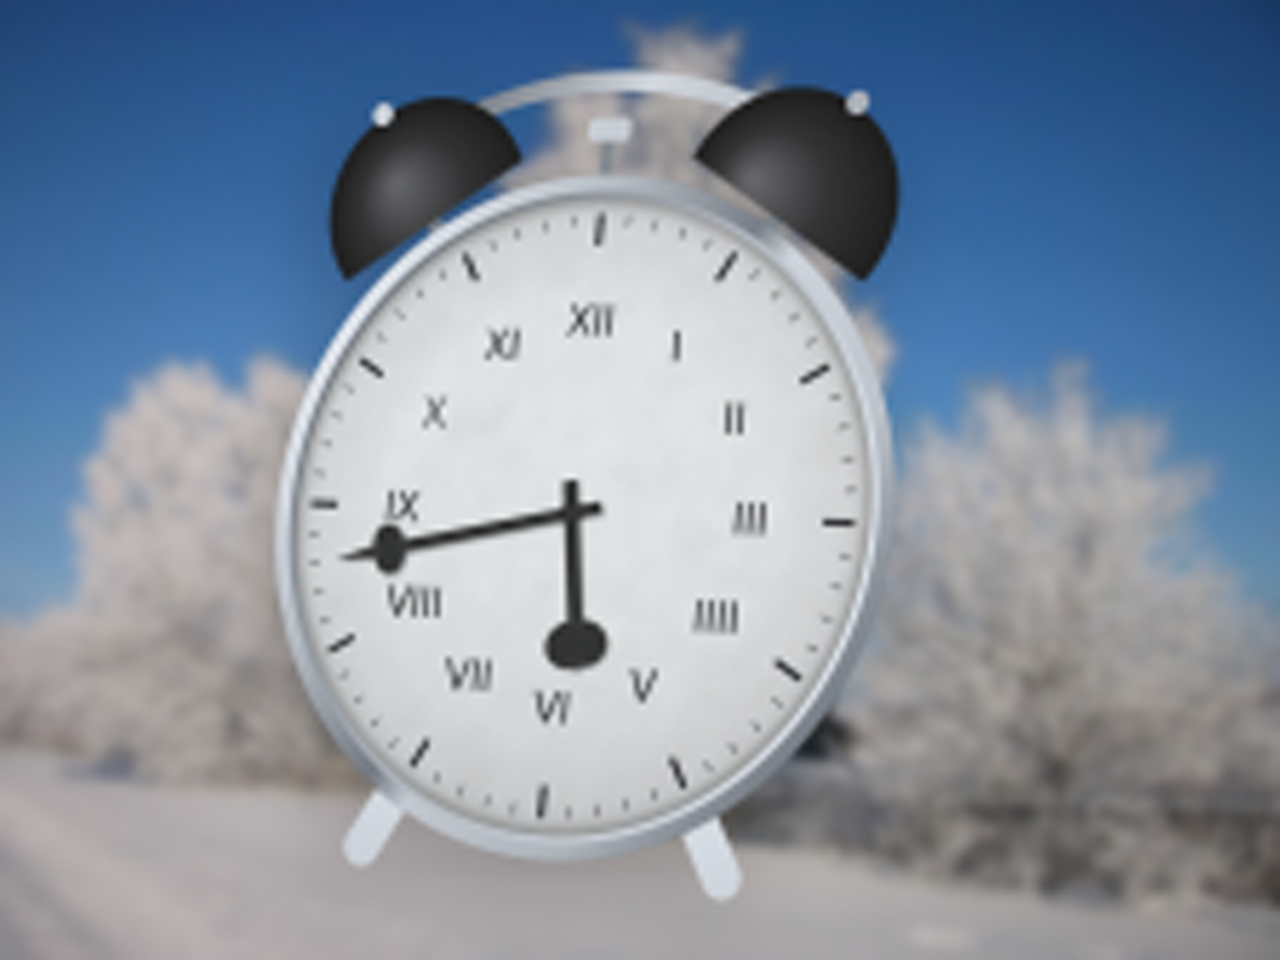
5:43
